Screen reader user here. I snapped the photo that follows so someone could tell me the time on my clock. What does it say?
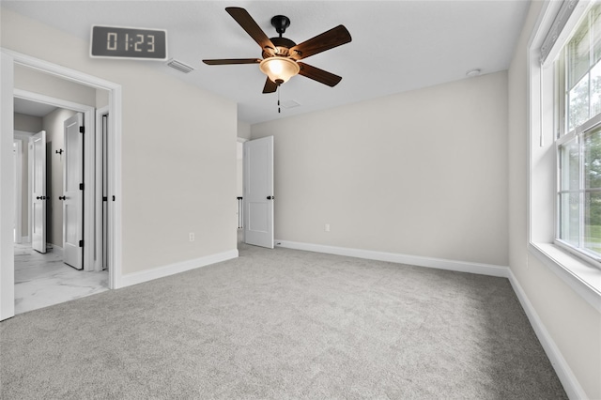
1:23
